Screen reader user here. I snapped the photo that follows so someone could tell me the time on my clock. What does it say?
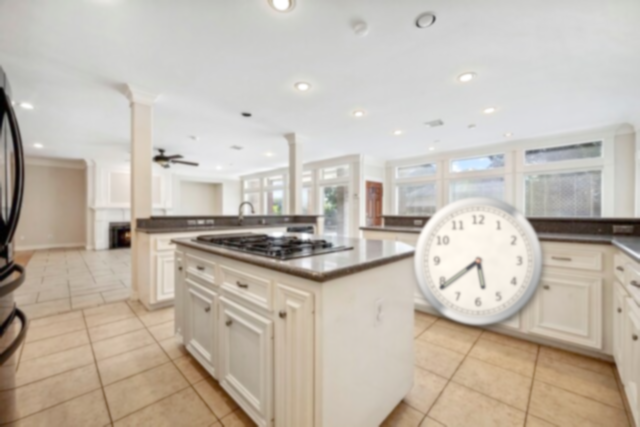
5:39
